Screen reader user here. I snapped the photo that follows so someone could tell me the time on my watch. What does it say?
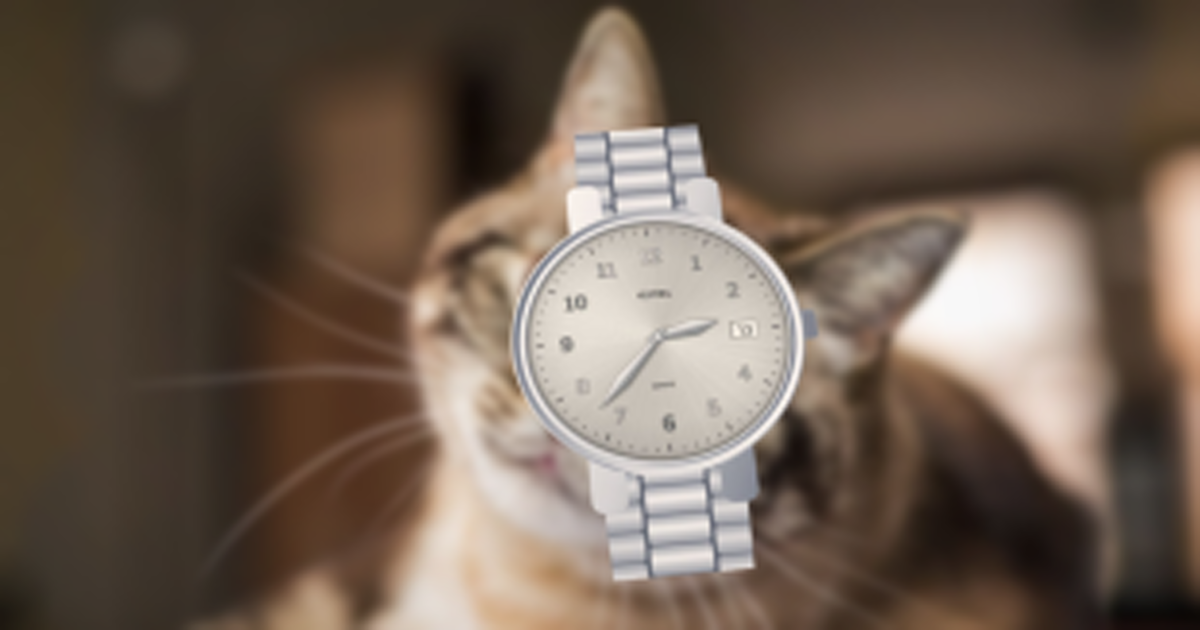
2:37
